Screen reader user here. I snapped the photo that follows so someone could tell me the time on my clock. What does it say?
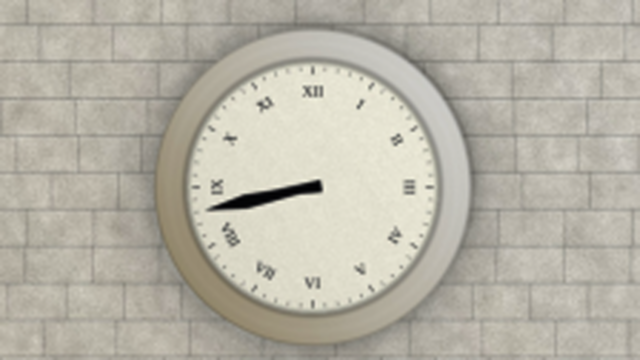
8:43
